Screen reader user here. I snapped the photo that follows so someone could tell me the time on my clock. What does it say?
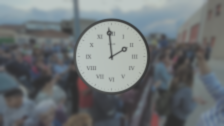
1:59
